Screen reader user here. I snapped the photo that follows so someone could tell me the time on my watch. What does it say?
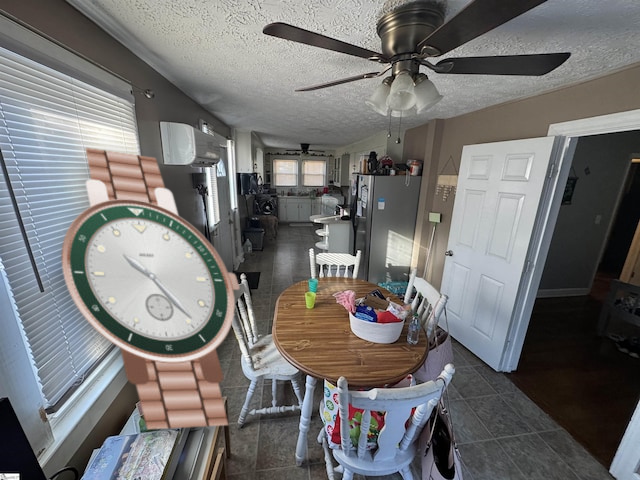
10:24
